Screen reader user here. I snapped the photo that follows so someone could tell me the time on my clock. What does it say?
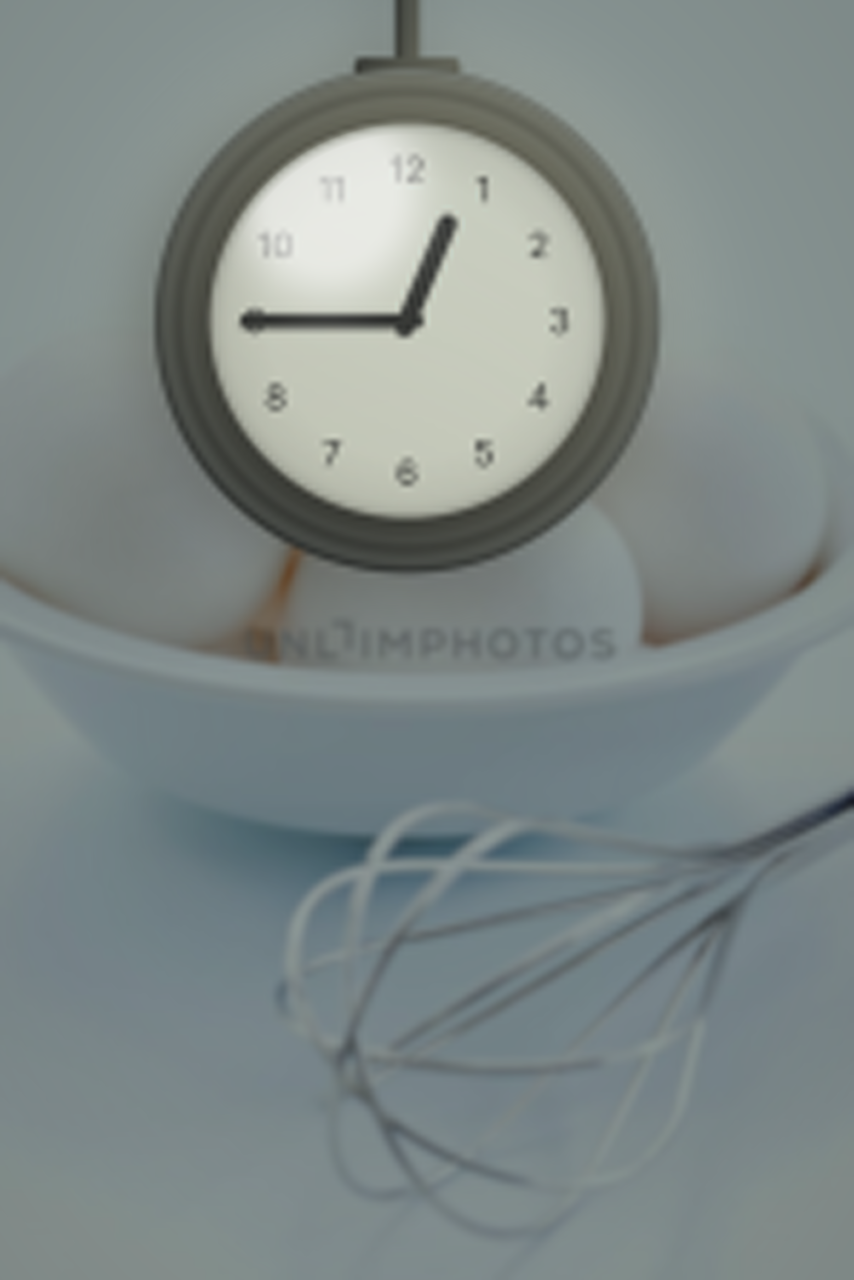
12:45
